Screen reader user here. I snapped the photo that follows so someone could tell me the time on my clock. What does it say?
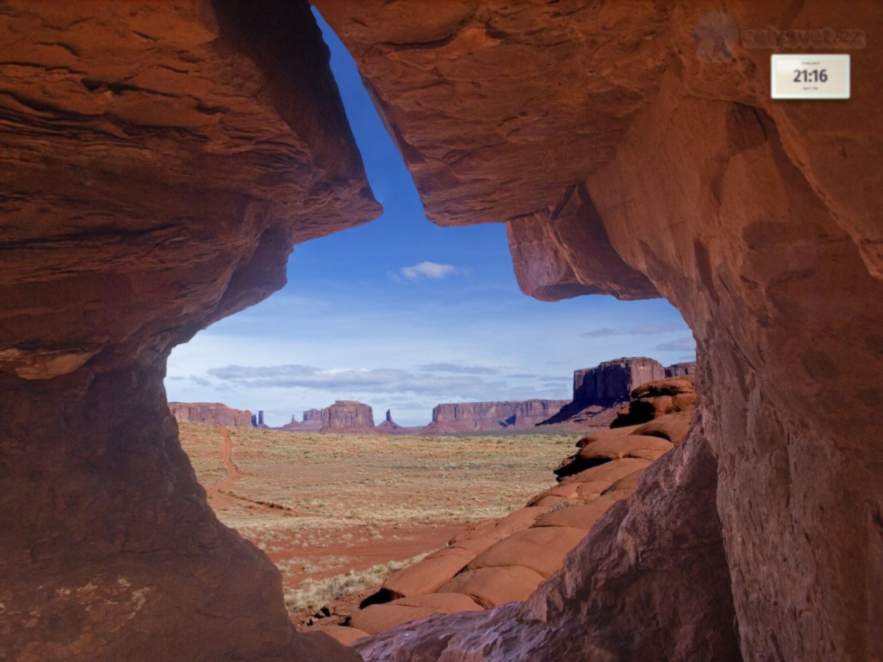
21:16
